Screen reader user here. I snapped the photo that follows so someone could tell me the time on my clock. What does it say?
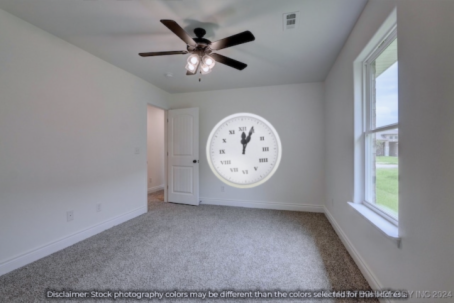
12:04
